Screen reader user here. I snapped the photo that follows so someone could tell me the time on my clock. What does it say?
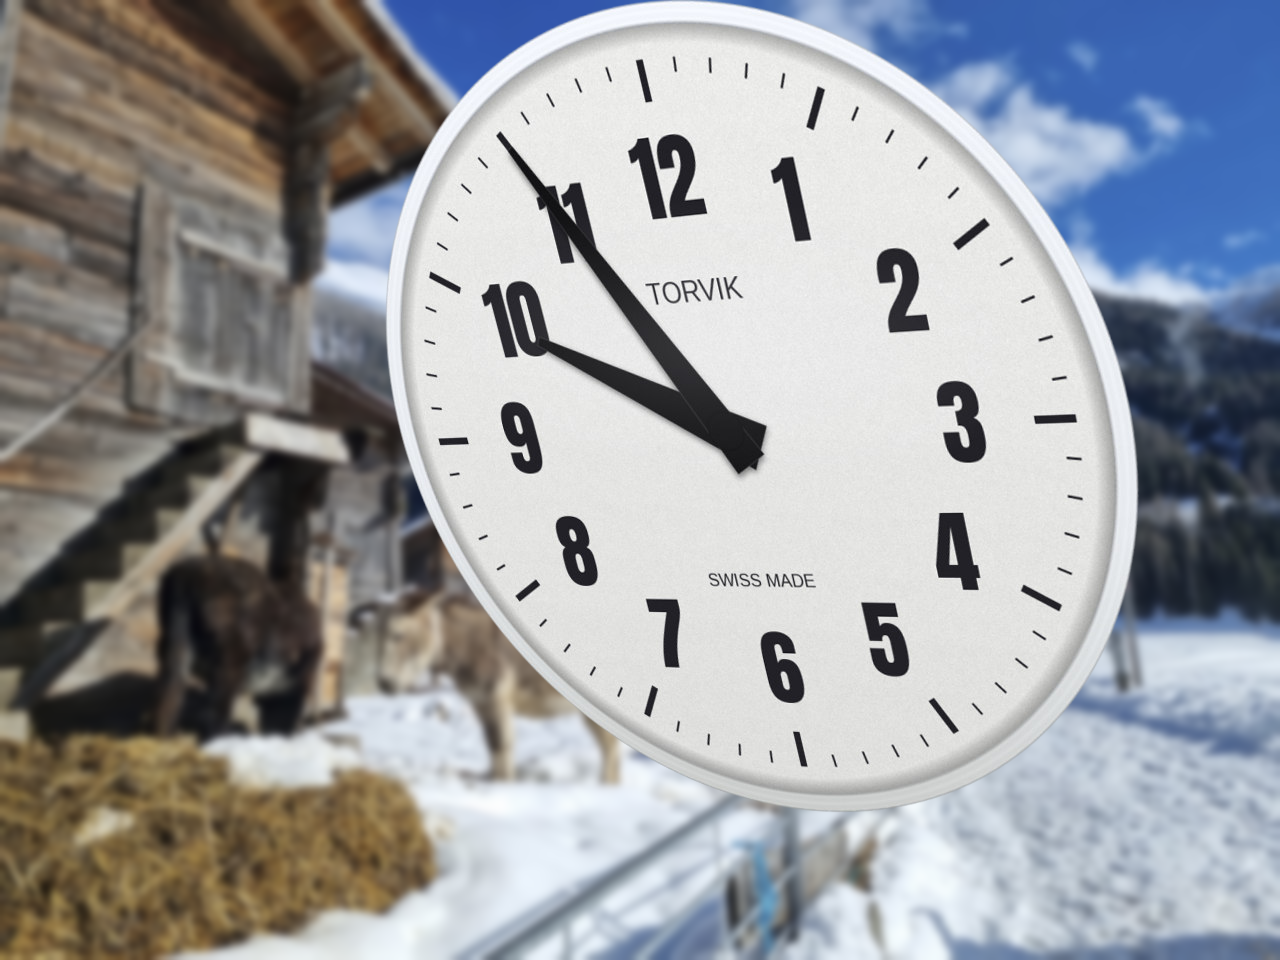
9:55
